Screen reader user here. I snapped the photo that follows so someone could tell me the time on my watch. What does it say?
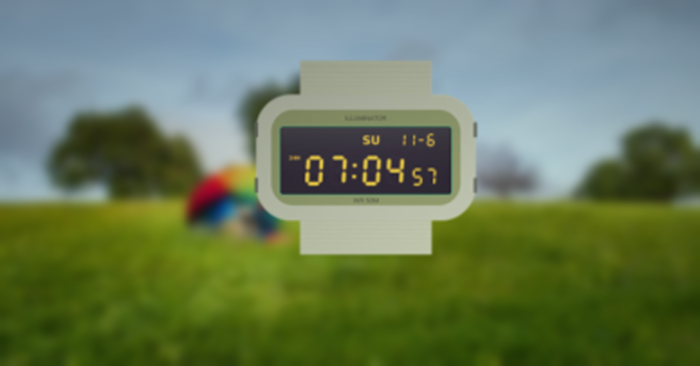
7:04:57
